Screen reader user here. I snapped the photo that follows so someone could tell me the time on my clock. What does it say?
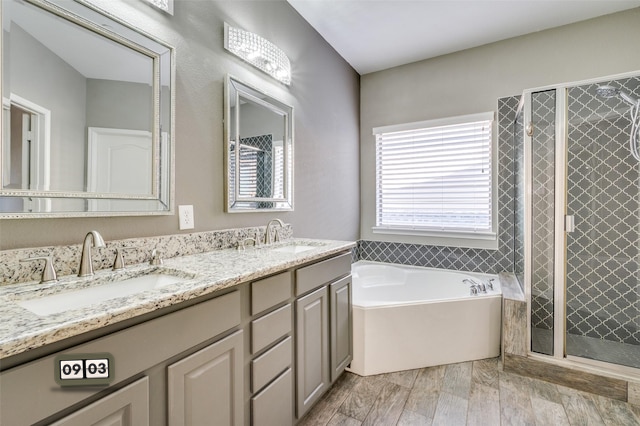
9:03
